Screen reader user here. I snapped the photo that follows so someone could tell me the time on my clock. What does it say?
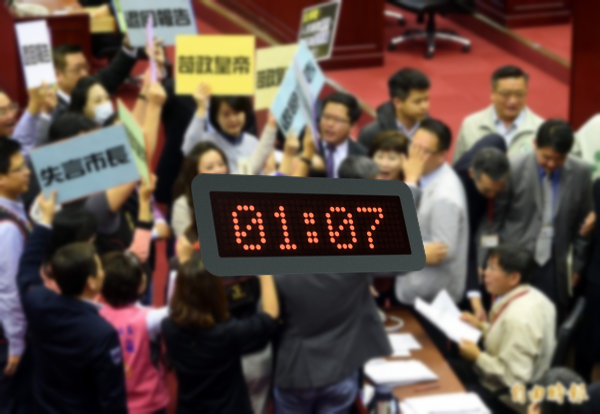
1:07
